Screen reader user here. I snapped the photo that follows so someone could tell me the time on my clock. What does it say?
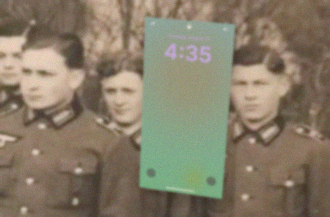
4:35
